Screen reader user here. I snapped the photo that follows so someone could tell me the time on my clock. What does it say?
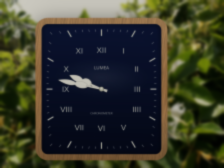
9:47
